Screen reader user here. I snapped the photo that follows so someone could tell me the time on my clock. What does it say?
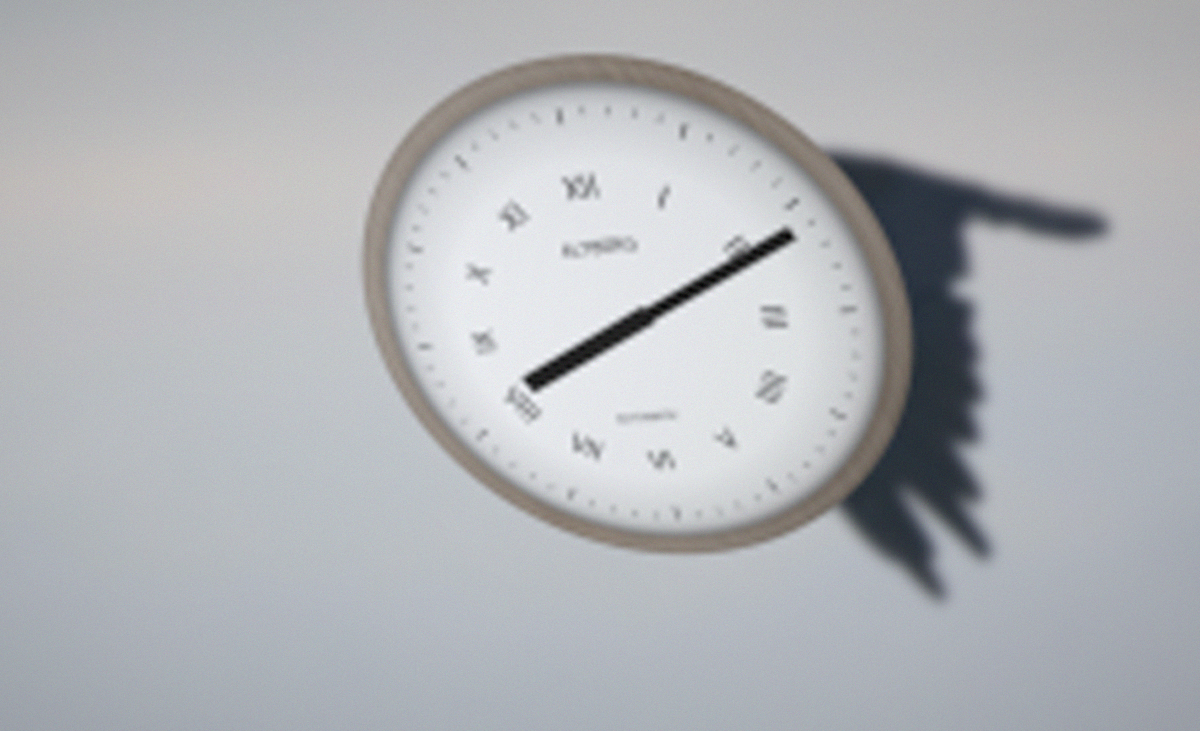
8:11
